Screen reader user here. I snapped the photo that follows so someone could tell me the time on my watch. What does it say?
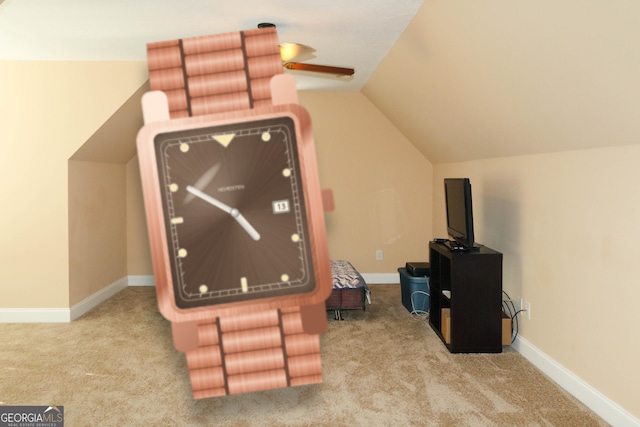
4:51
